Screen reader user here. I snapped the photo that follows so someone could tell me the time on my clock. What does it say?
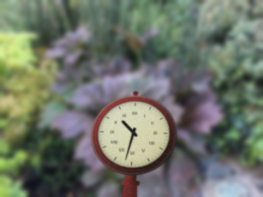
10:32
